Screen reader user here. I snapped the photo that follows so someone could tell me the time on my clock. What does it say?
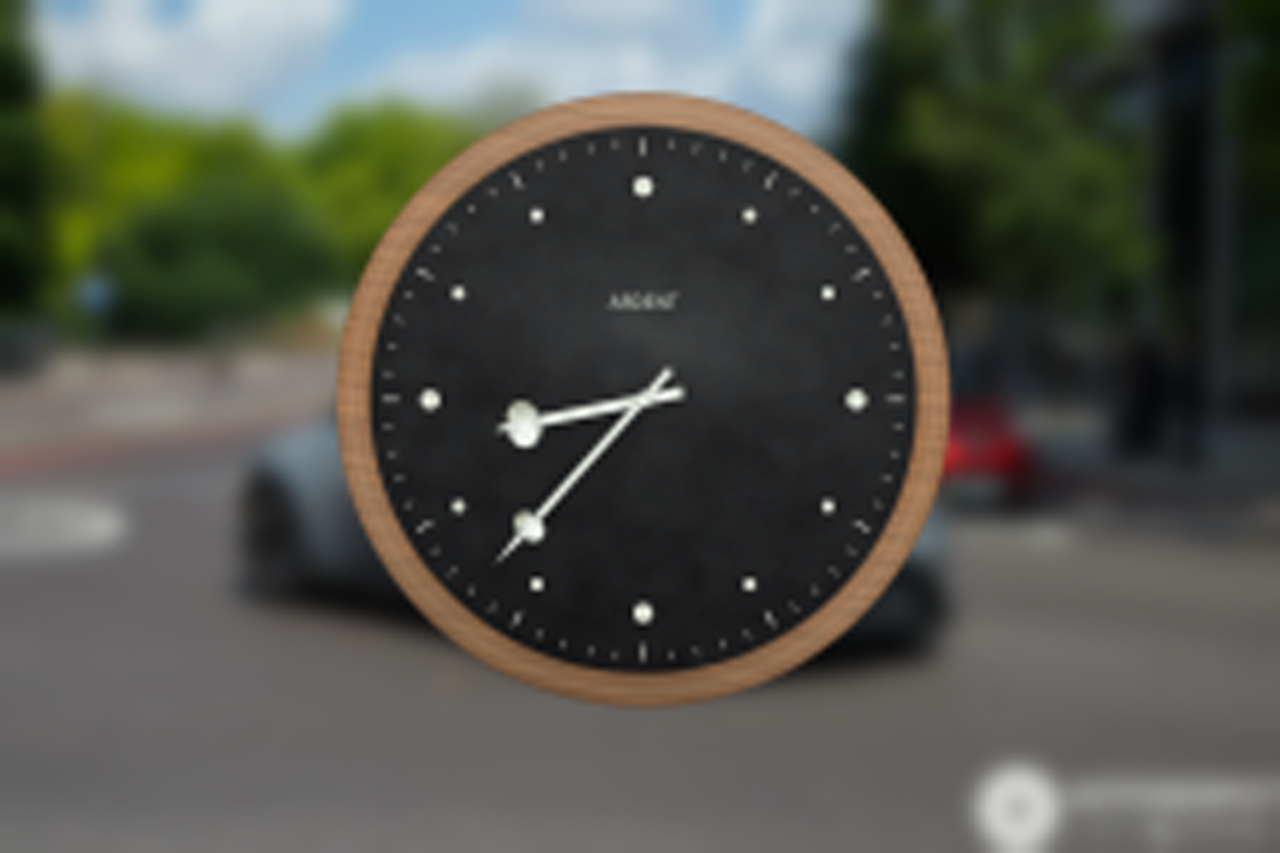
8:37
